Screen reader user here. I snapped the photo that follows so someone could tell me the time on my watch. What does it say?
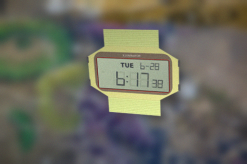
6:17:38
